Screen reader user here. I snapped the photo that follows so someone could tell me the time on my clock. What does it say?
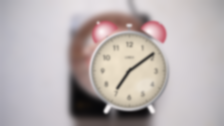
7:09
